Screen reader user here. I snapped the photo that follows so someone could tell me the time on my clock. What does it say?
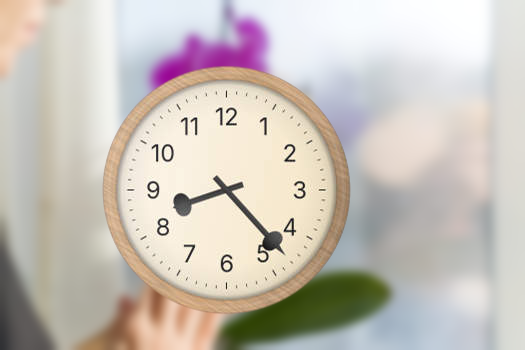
8:23
